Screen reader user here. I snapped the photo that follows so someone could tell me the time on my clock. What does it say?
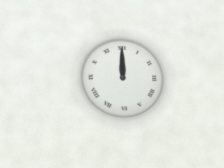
12:00
